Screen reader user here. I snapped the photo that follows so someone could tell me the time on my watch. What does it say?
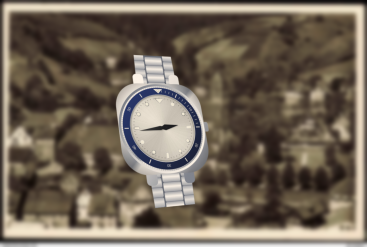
2:44
